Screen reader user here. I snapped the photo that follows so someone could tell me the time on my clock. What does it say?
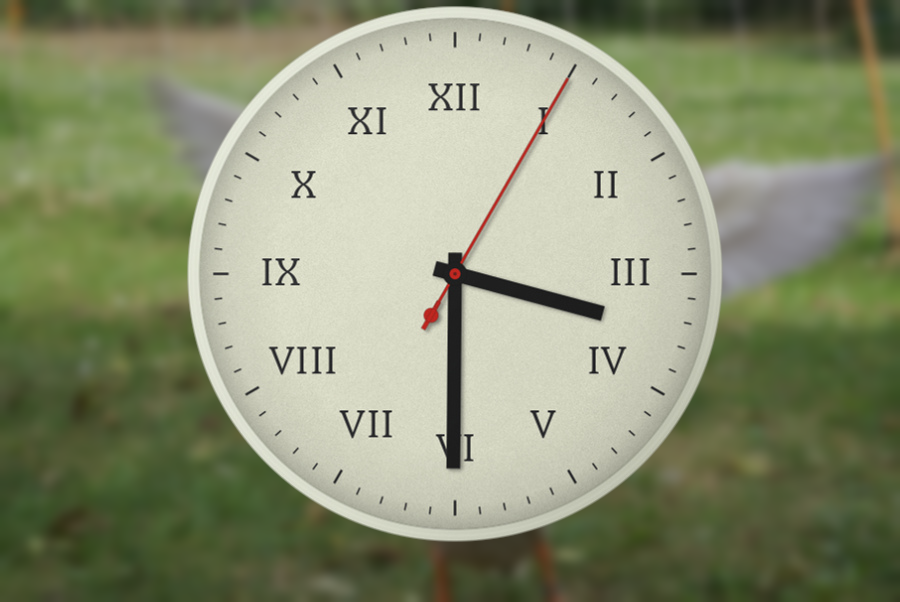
3:30:05
